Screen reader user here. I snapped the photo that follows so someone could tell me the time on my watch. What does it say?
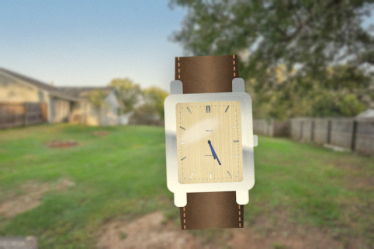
5:26
